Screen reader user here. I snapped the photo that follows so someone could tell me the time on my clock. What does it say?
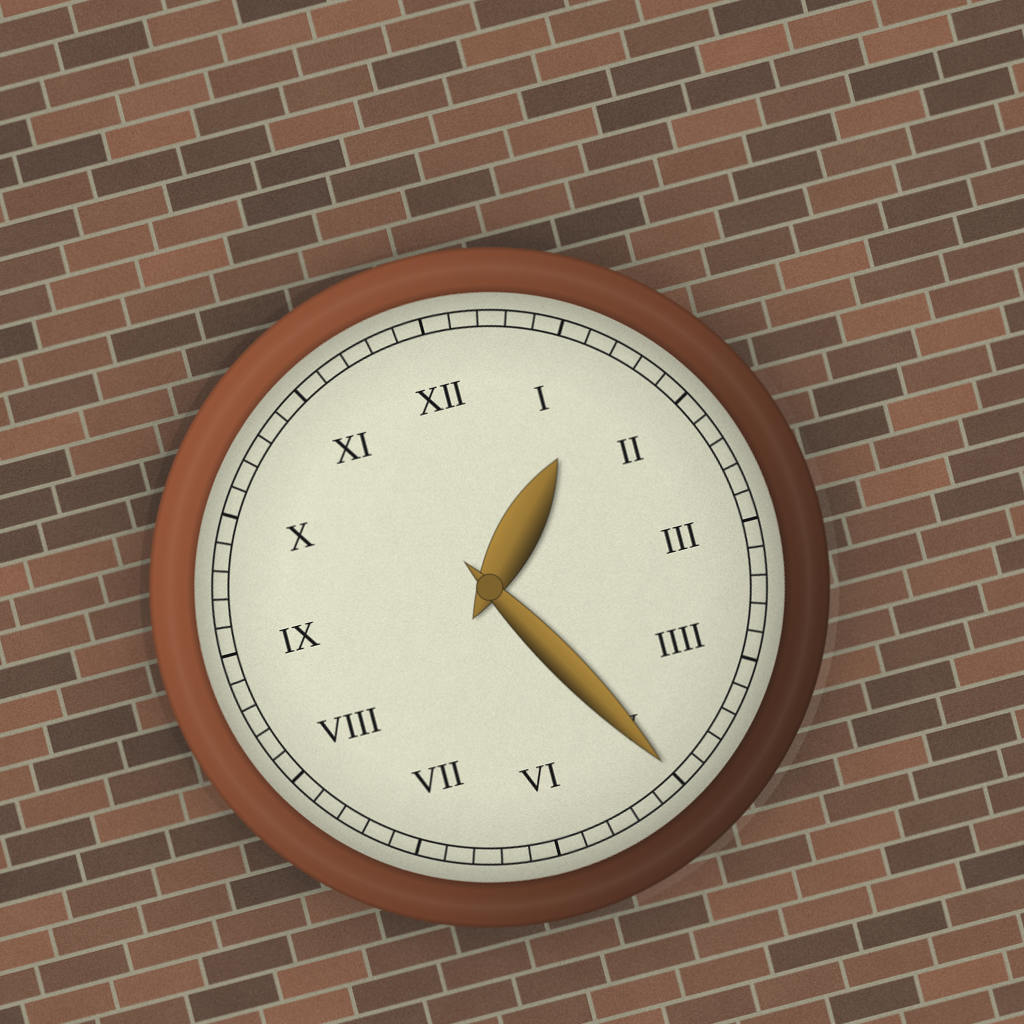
1:25
